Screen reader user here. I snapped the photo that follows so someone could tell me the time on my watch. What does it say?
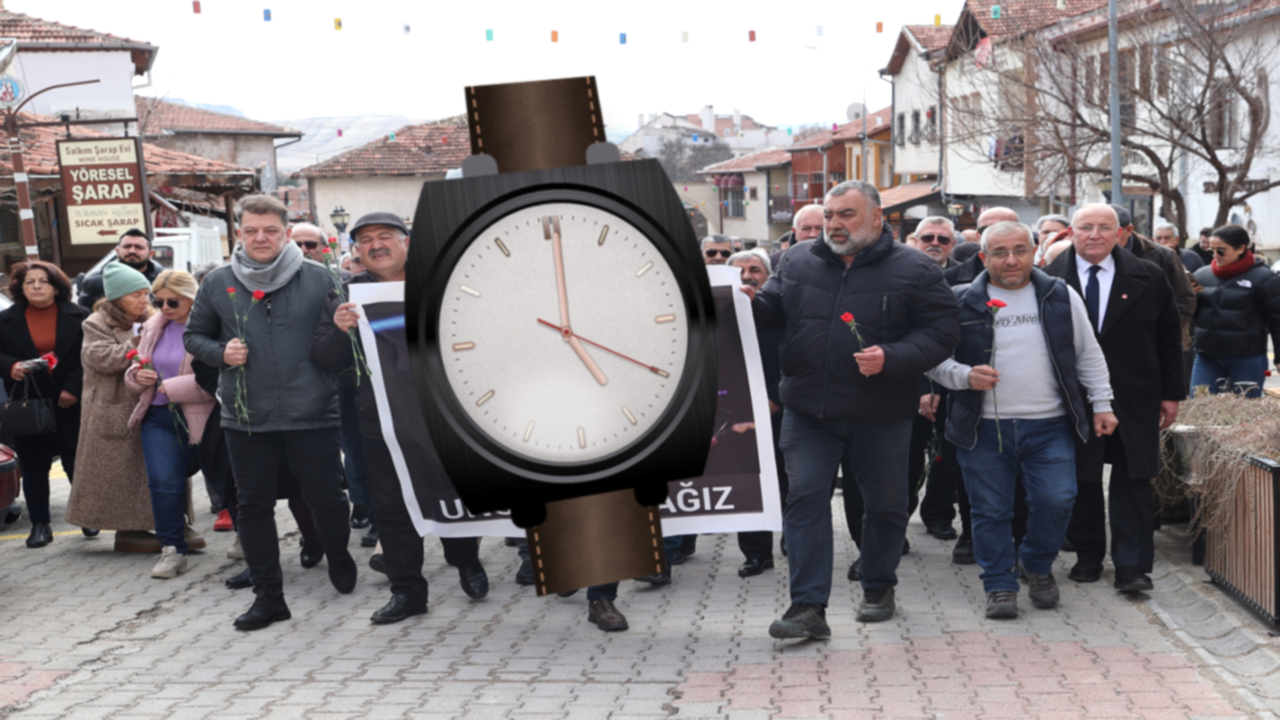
5:00:20
